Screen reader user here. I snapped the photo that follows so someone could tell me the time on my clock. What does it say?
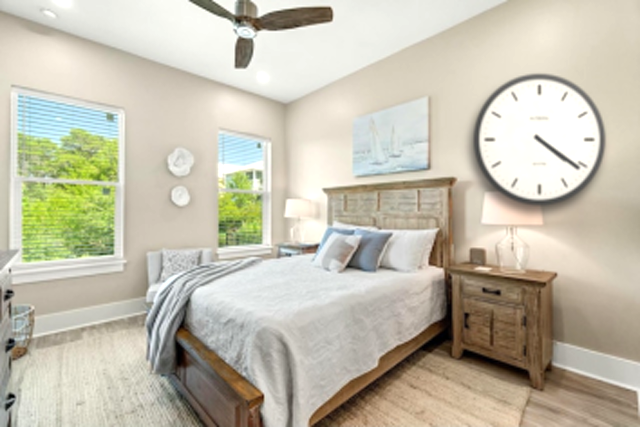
4:21
